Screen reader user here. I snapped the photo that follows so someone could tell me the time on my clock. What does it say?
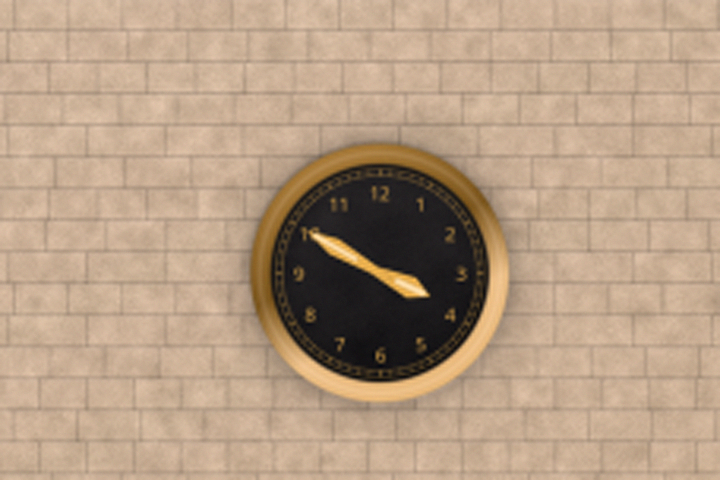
3:50
